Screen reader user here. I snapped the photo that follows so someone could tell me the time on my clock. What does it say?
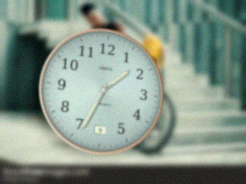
1:34
